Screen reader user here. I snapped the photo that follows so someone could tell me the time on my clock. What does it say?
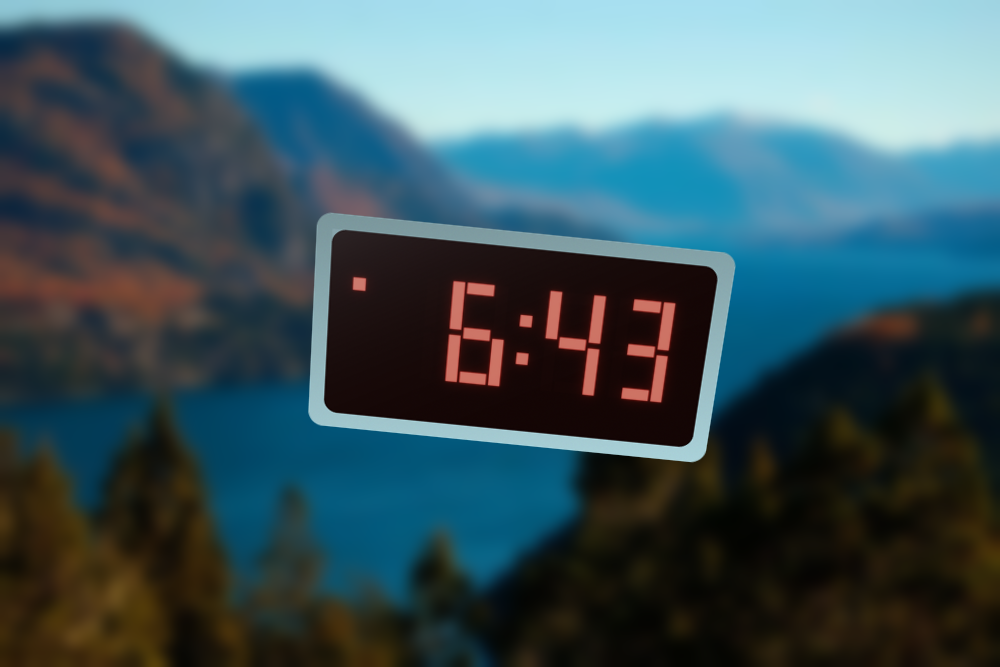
6:43
